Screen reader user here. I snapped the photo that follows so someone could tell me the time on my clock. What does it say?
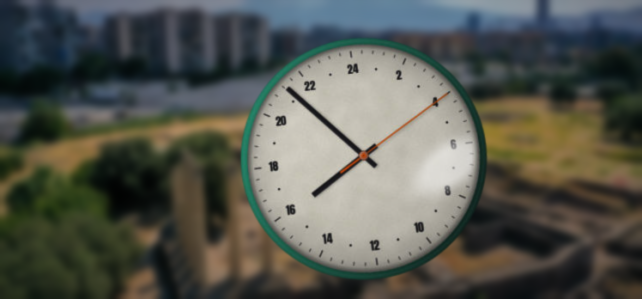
15:53:10
